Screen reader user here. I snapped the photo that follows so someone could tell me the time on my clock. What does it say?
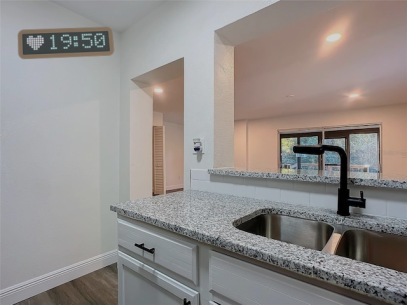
19:50
